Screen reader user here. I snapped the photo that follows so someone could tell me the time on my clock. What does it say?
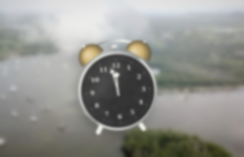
11:58
